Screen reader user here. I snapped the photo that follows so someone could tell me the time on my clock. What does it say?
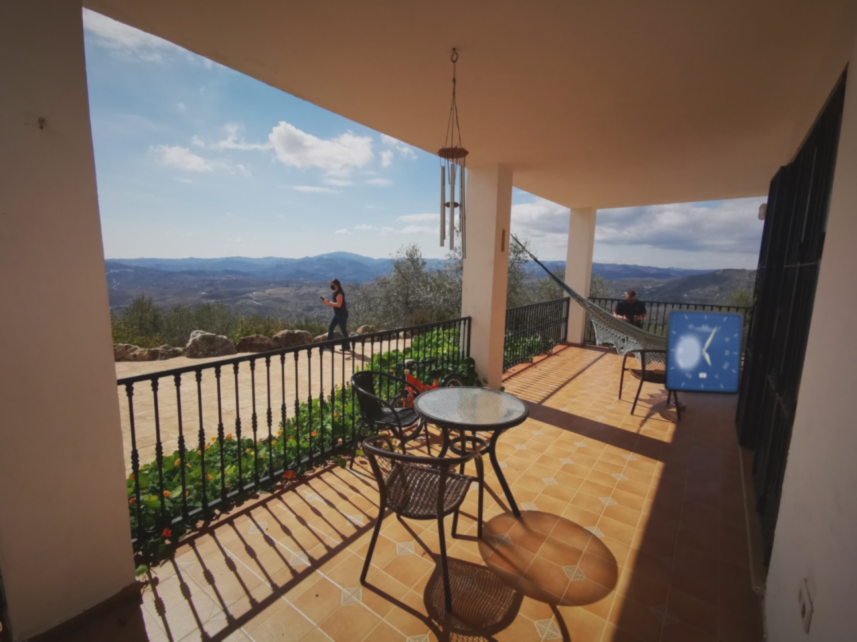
5:04
